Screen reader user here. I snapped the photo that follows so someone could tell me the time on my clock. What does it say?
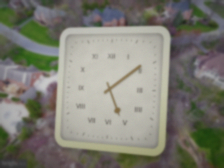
5:09
